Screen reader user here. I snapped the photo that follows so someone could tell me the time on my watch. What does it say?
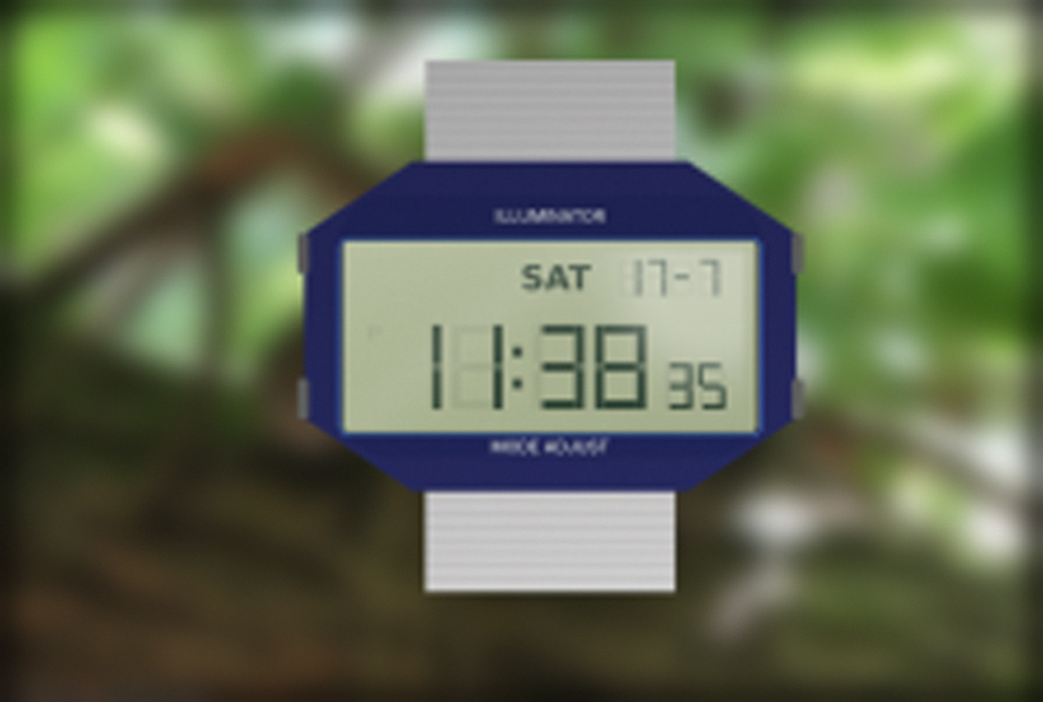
11:38:35
